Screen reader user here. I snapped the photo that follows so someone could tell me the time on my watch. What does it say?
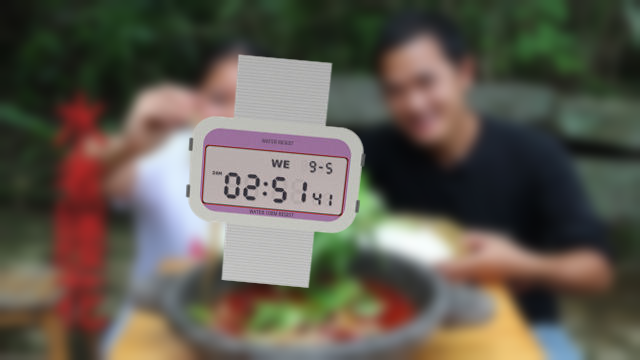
2:51:41
